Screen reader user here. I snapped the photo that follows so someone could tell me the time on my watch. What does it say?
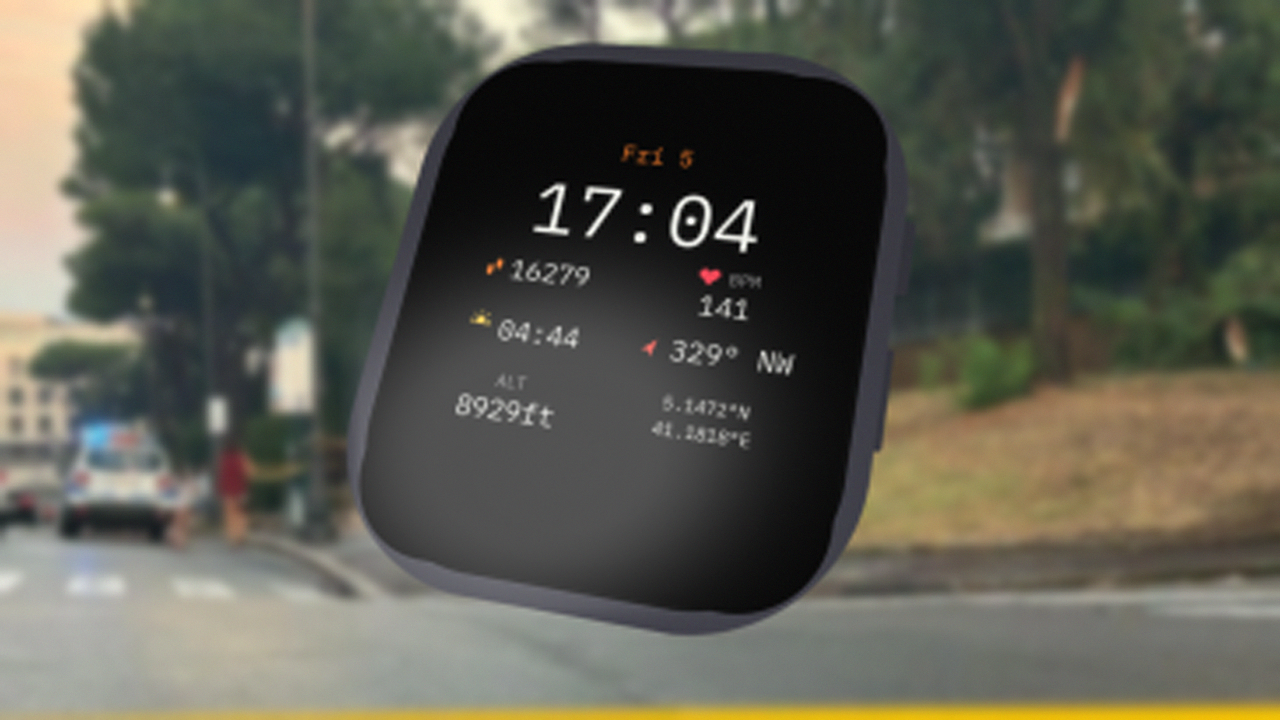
17:04
